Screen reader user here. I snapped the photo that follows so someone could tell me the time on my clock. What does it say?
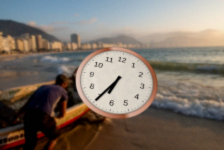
6:35
